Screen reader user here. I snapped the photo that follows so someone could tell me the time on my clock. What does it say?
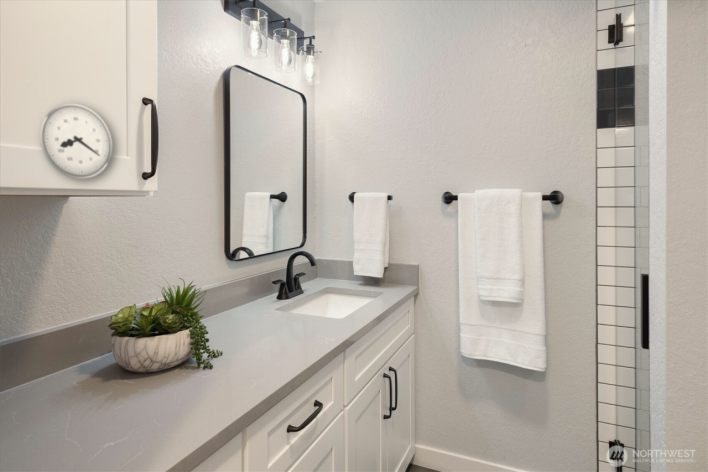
8:21
